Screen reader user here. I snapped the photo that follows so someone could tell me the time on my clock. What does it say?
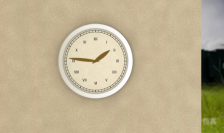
1:46
